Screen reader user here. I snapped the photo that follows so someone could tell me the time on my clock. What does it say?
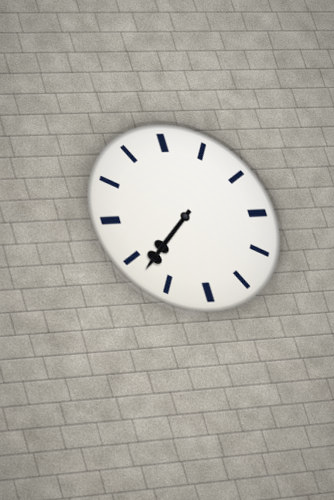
7:38
